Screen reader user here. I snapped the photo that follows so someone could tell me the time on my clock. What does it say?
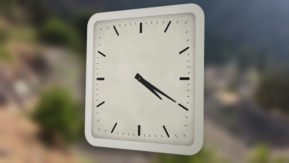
4:20
